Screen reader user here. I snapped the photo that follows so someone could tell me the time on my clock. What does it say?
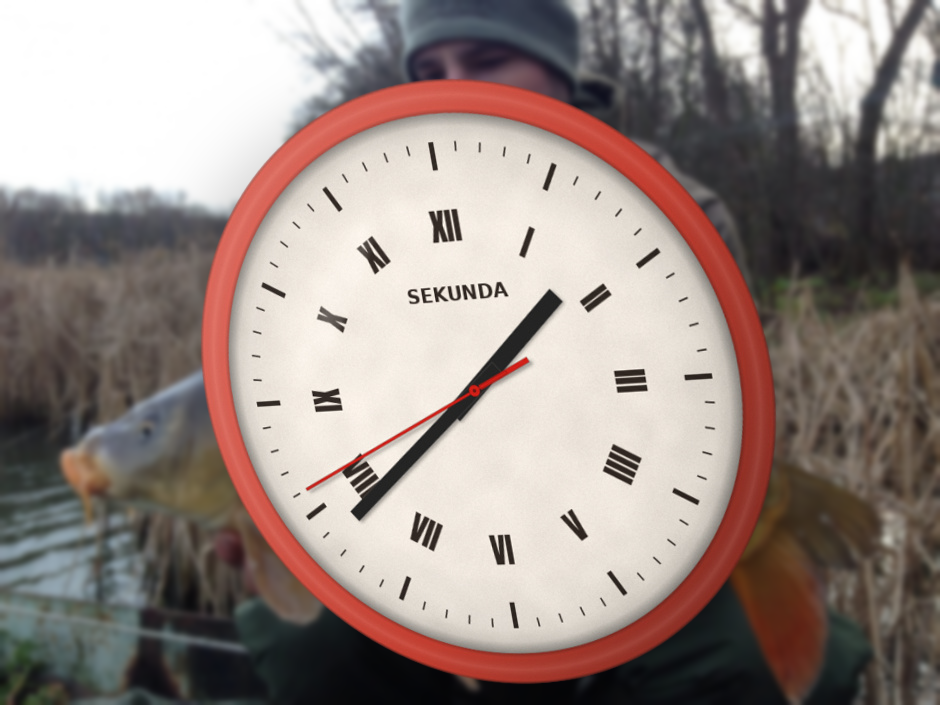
1:38:41
